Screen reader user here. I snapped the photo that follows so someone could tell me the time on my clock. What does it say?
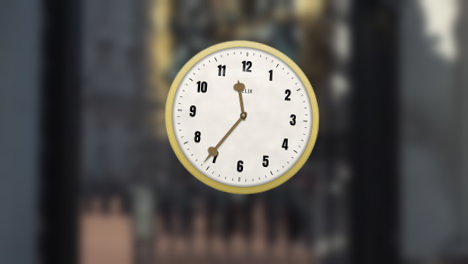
11:36
